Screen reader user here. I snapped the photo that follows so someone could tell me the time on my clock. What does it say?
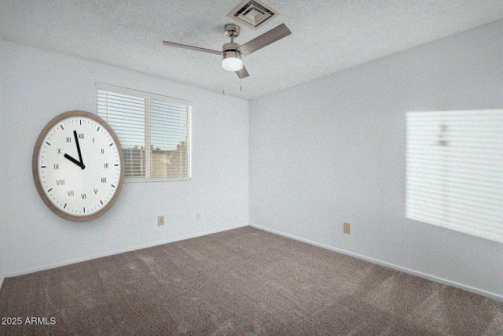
9:58
